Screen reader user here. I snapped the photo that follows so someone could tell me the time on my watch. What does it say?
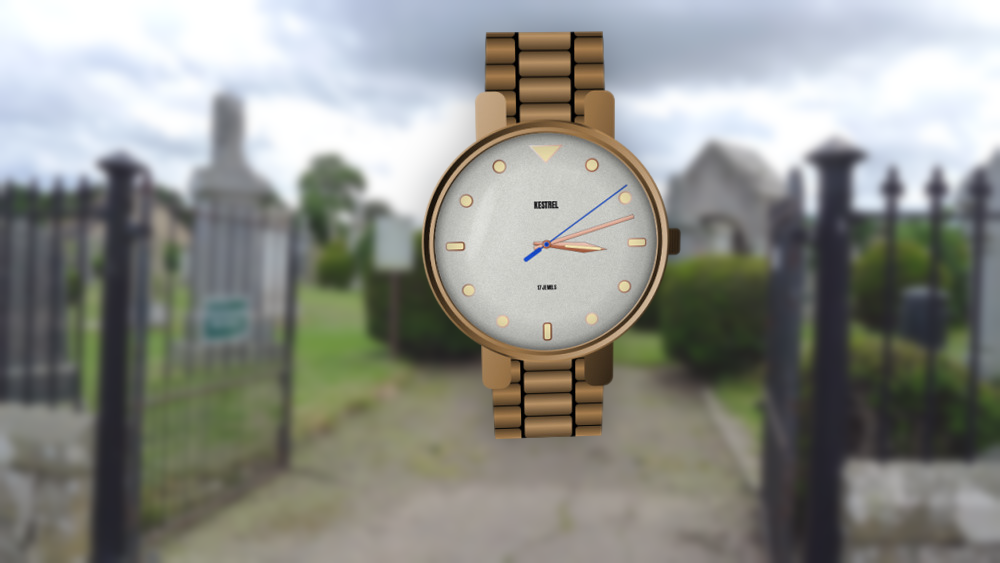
3:12:09
